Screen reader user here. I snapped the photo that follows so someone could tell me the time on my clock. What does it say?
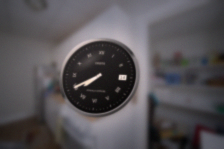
7:40
